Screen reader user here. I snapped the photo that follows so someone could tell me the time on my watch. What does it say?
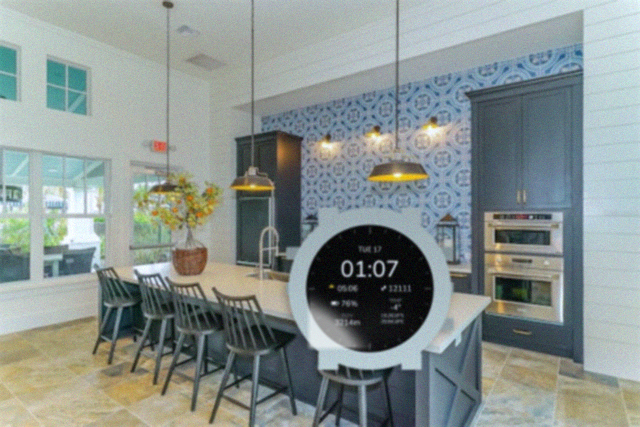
1:07
